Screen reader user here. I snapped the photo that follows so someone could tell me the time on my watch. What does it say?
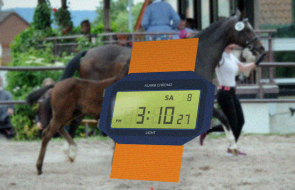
3:10:27
